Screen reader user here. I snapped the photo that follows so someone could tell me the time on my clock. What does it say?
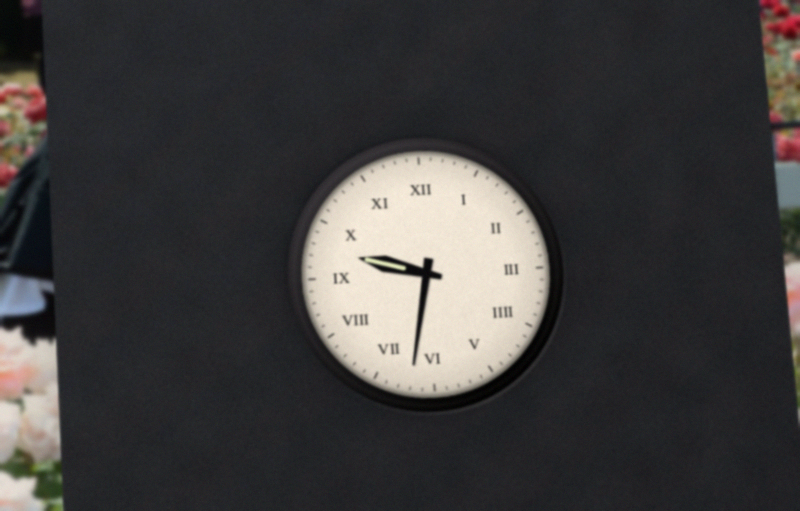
9:32
